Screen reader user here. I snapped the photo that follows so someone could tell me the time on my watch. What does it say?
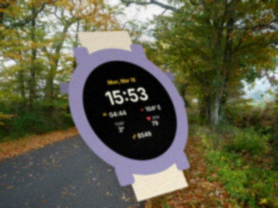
15:53
